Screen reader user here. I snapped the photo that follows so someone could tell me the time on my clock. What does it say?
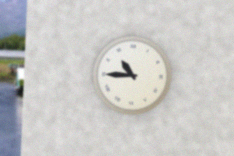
10:45
